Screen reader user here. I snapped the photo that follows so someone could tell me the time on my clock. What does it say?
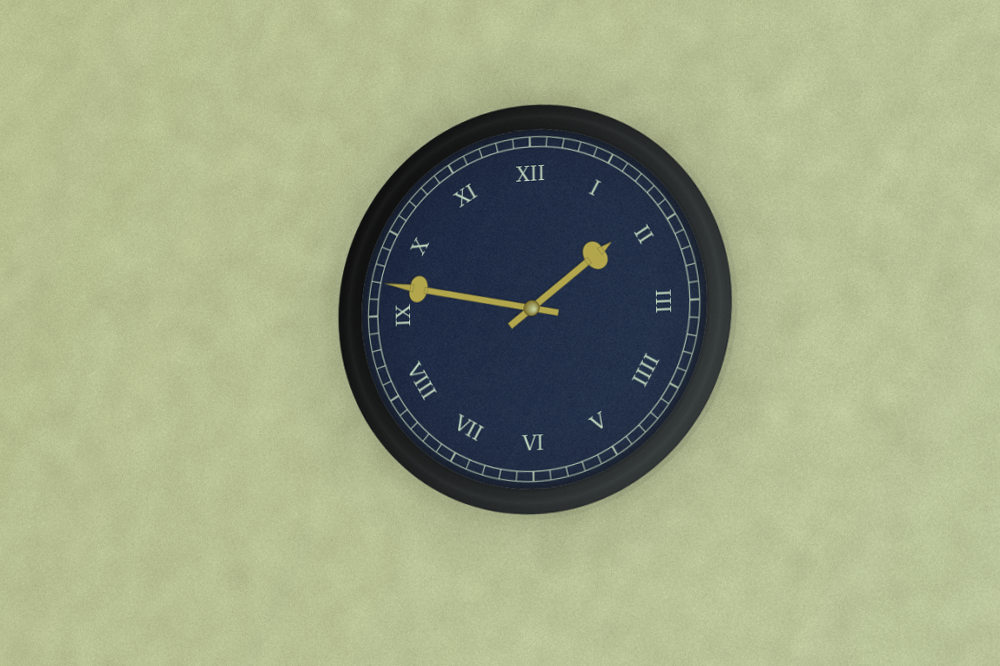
1:47
